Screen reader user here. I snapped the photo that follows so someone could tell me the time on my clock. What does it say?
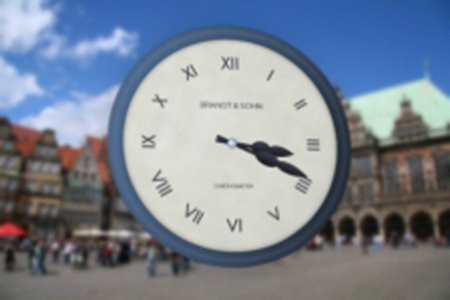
3:19
